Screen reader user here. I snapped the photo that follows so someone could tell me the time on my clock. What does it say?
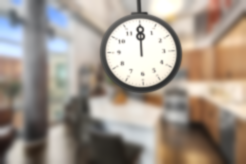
12:00
